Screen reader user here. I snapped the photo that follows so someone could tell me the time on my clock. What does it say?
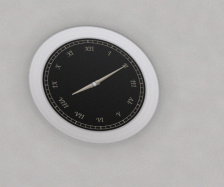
8:10
